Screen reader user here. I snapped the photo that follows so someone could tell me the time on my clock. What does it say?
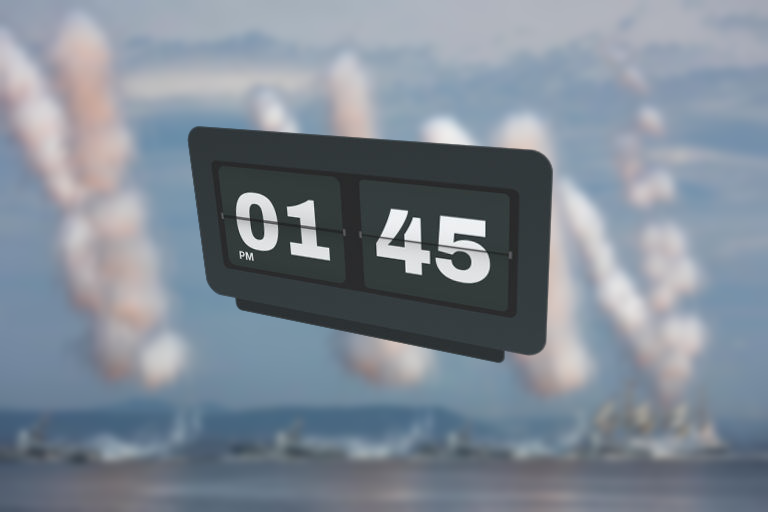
1:45
